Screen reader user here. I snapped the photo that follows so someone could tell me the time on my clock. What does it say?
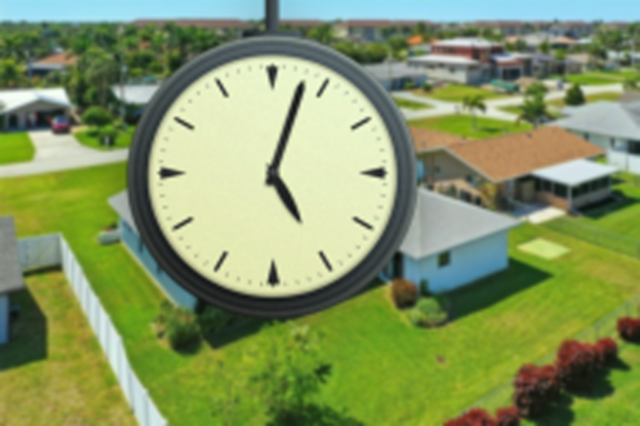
5:03
